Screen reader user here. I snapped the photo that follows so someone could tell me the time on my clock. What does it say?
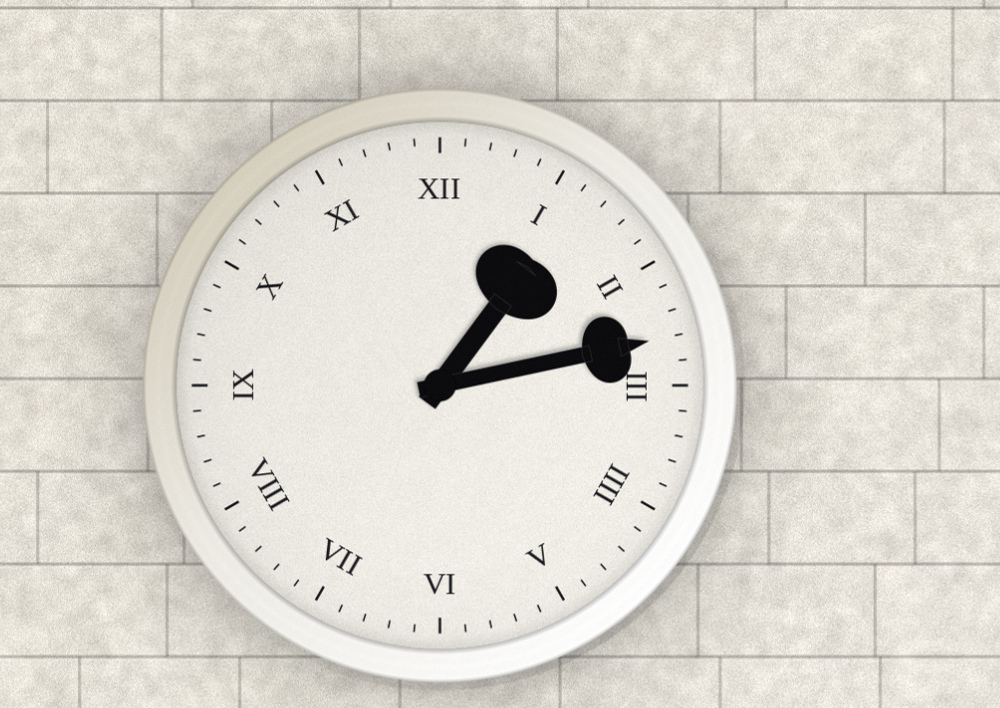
1:13
